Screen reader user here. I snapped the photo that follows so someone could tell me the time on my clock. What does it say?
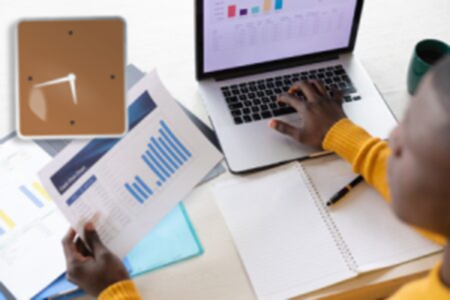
5:43
